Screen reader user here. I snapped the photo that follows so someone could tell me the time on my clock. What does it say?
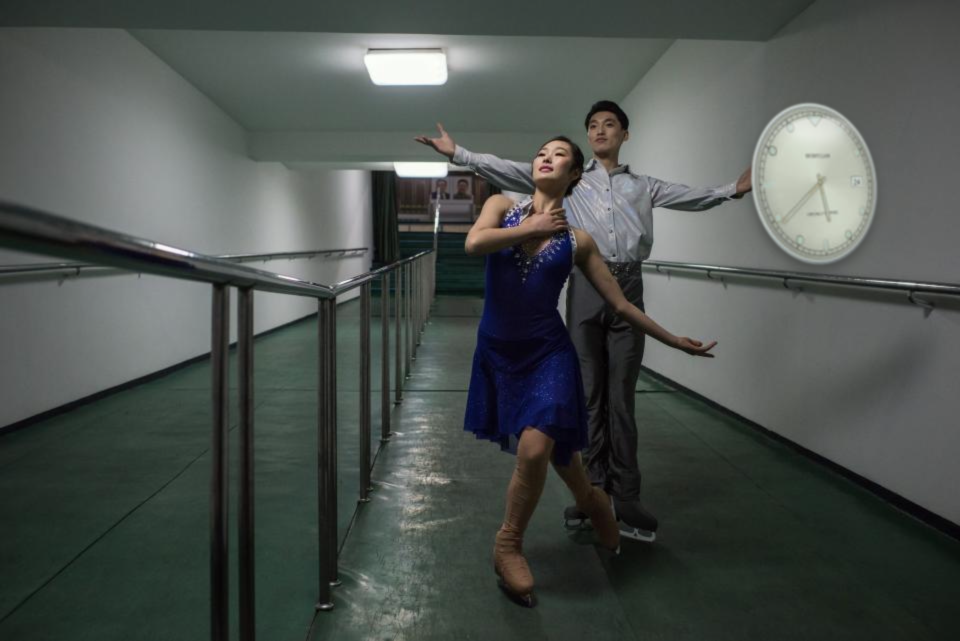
5:39
